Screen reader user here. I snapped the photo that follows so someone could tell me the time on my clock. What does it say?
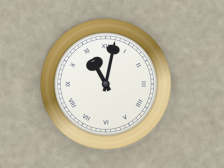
11:02
